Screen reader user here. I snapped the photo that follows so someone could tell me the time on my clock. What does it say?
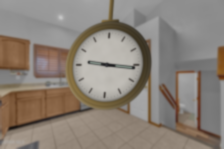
9:16
